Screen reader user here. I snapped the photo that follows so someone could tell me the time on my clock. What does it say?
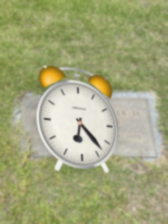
6:23
